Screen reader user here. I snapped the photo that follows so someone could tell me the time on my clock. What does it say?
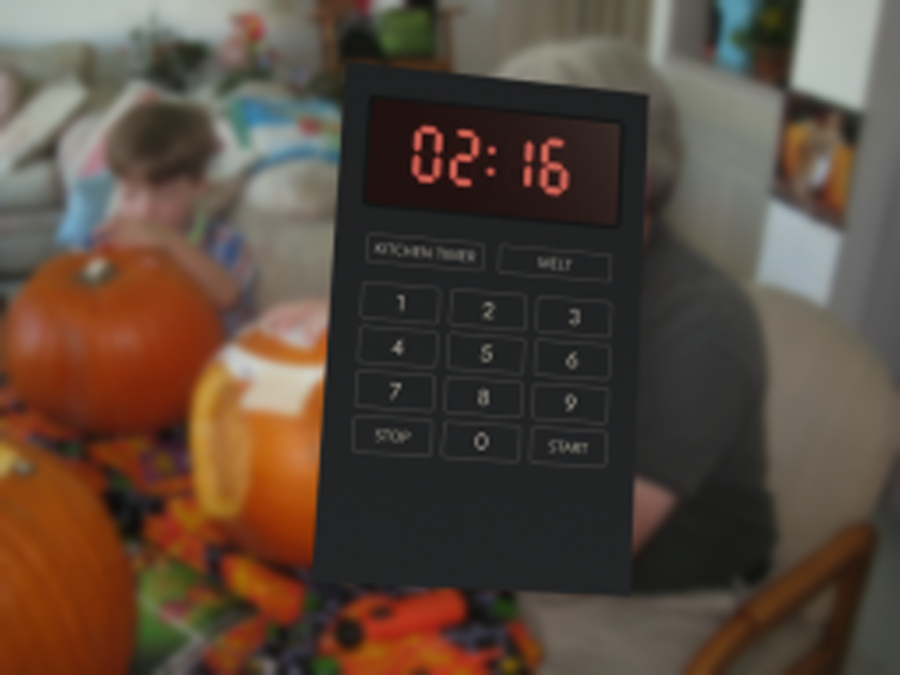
2:16
